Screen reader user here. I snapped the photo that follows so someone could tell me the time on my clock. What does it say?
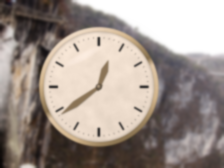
12:39
